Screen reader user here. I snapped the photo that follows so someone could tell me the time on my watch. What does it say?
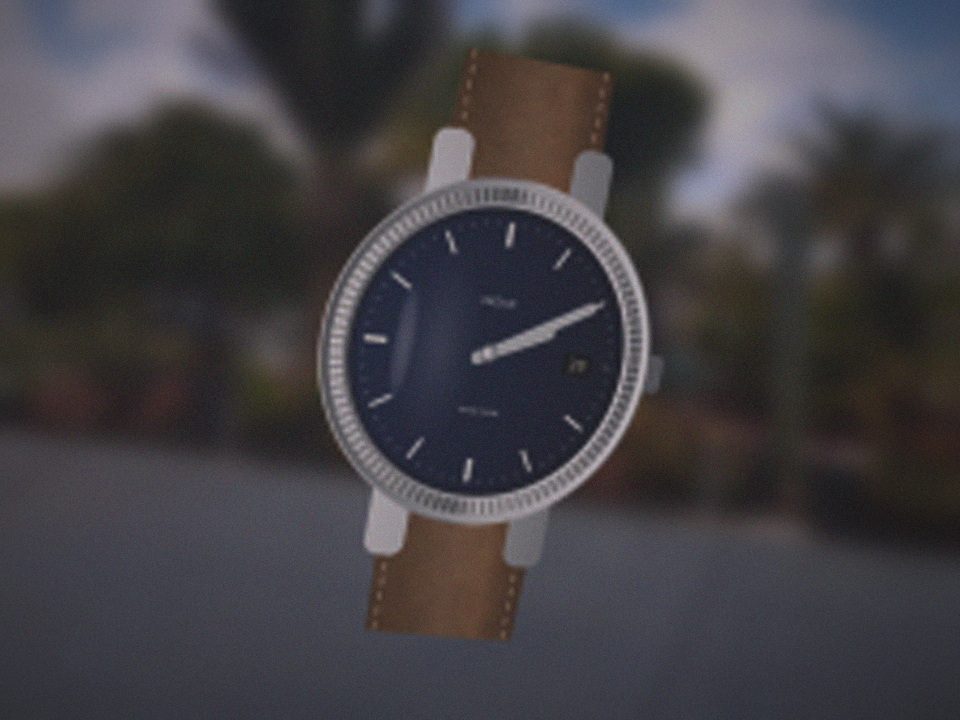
2:10
